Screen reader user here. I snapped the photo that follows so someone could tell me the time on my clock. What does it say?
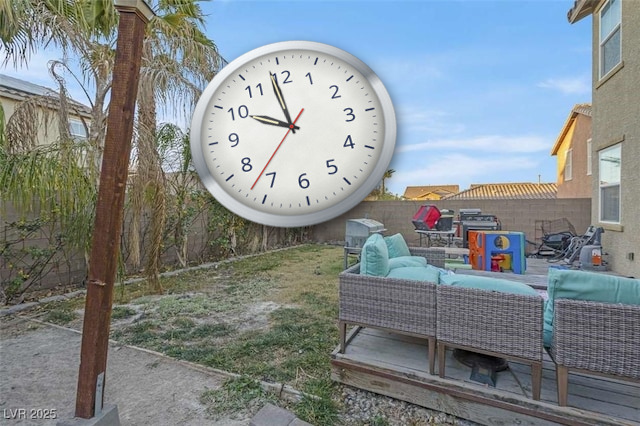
9:58:37
